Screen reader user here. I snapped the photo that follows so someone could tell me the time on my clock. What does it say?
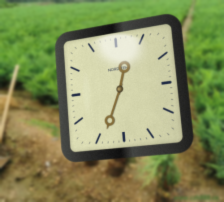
12:34
